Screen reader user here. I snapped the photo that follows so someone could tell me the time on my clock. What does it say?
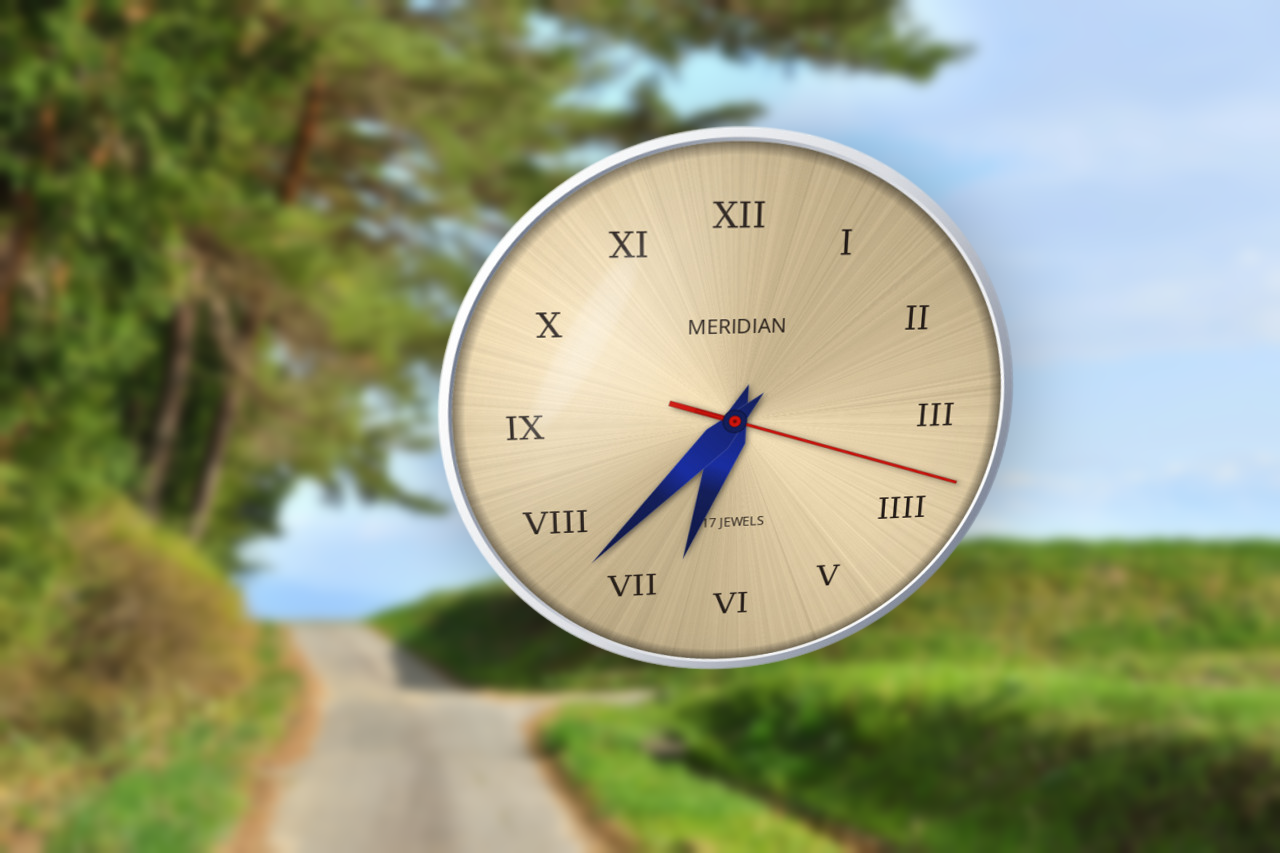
6:37:18
